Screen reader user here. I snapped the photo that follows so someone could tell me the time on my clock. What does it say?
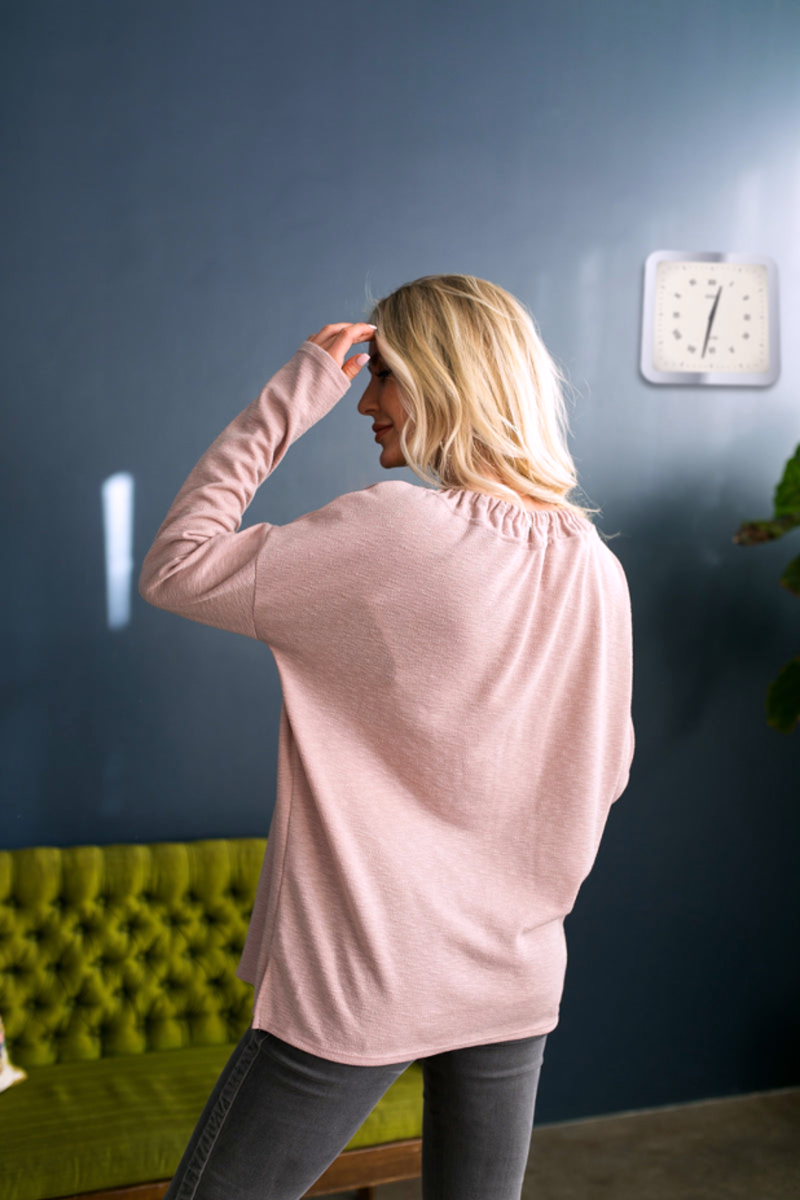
12:32
